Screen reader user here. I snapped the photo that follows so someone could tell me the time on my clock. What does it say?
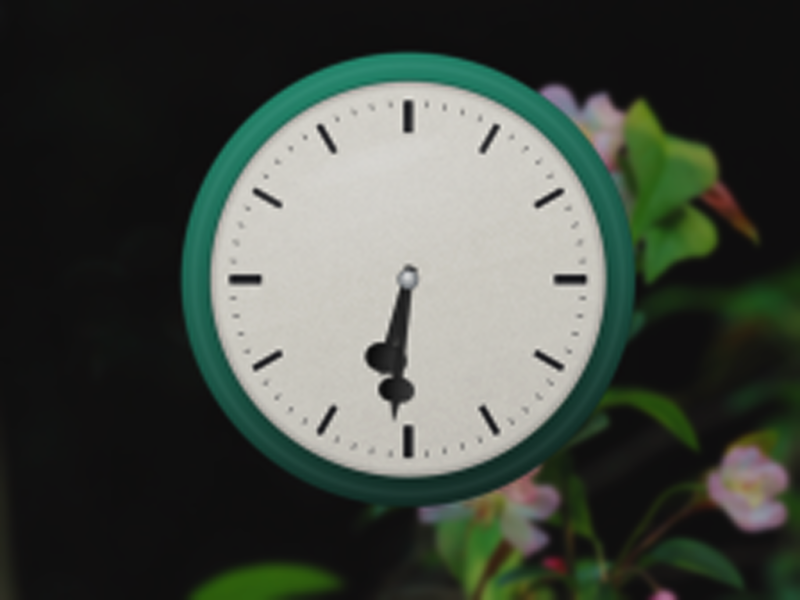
6:31
